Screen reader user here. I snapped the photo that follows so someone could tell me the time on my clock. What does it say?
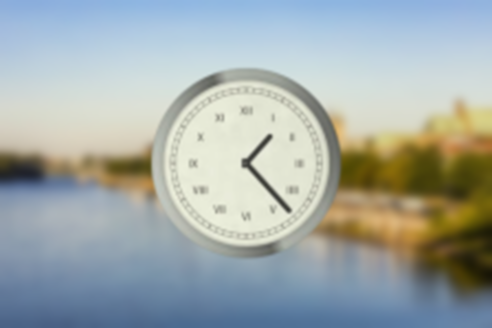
1:23
